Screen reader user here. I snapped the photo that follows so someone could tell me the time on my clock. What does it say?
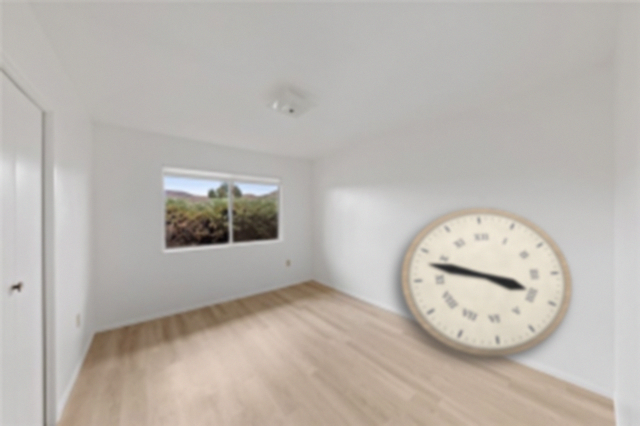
3:48
